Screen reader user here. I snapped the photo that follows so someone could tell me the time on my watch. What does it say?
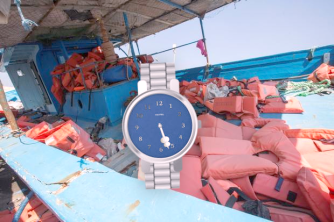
5:27
